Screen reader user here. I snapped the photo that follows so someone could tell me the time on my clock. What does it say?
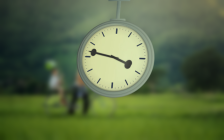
3:47
